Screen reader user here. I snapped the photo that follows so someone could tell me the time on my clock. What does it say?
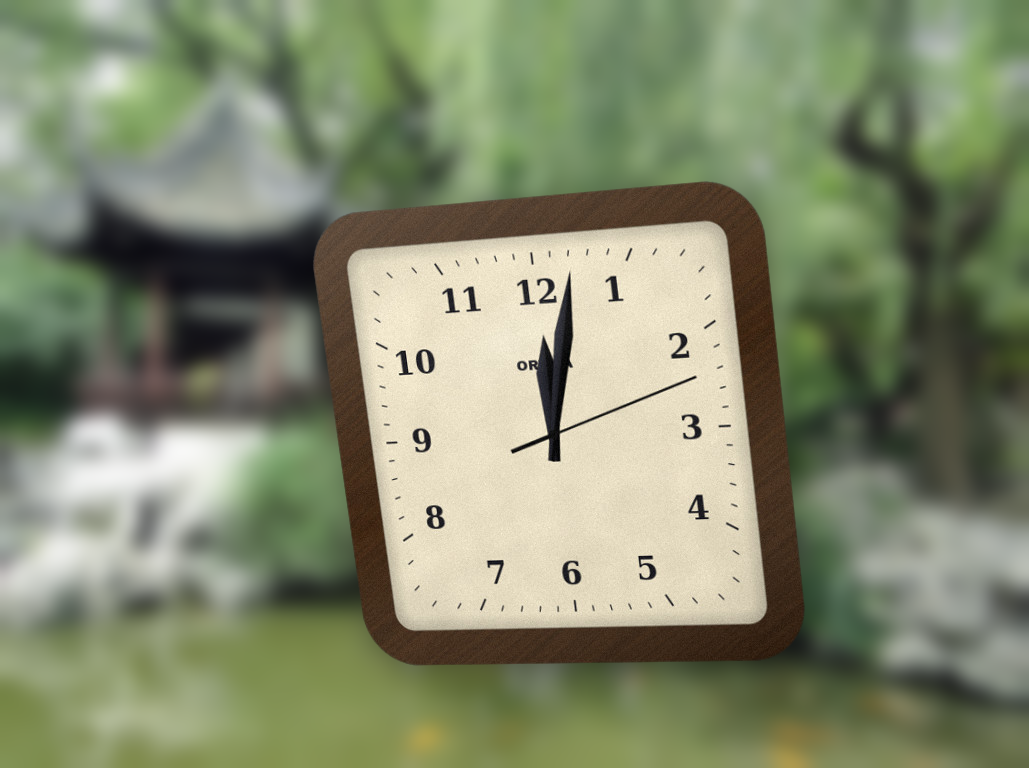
12:02:12
